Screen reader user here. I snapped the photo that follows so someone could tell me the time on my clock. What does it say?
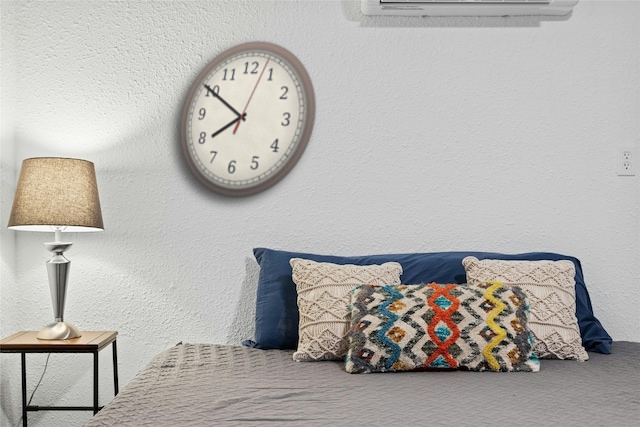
7:50:03
